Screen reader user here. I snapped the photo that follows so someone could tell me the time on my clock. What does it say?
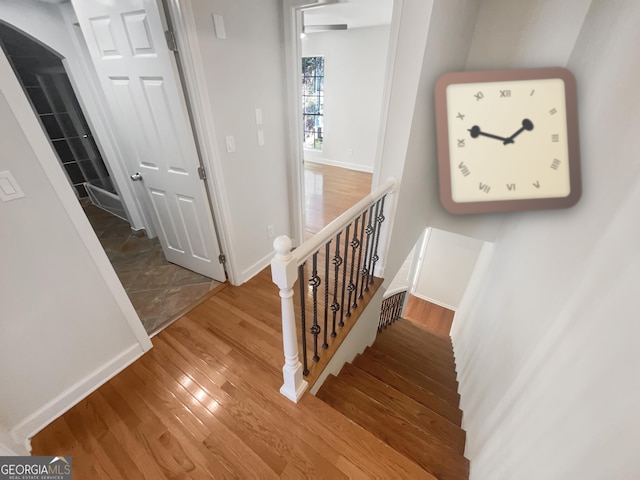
1:48
